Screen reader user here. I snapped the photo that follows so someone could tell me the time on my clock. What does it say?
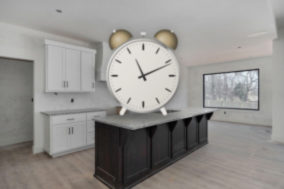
11:11
